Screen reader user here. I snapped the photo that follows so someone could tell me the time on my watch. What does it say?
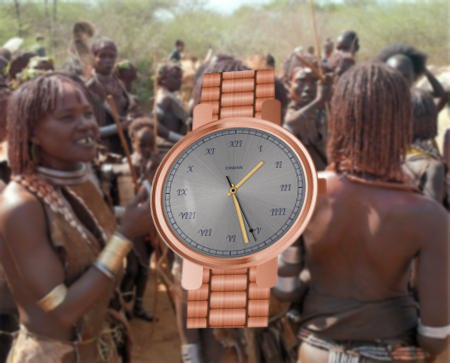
1:27:26
